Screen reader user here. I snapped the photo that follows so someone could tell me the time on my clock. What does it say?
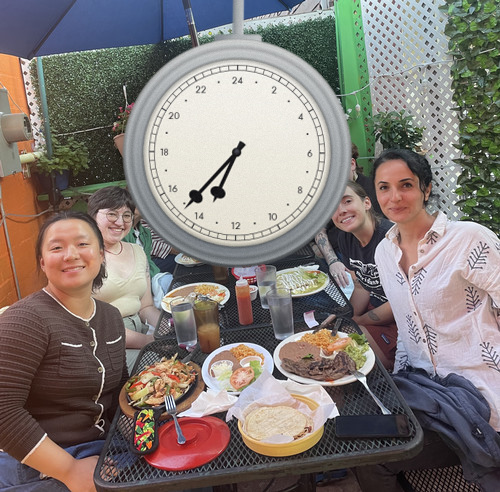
13:37
